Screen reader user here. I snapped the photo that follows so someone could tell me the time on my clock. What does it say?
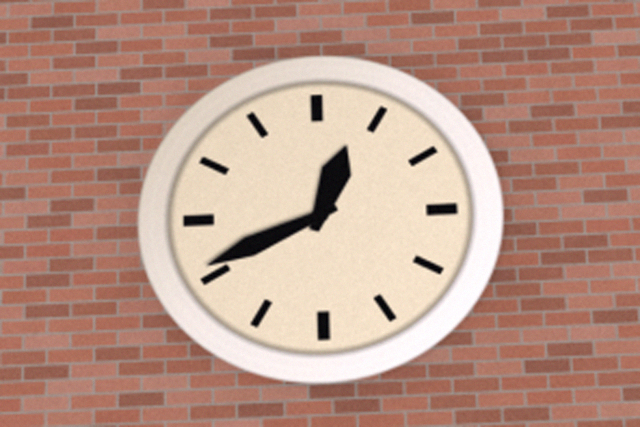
12:41
